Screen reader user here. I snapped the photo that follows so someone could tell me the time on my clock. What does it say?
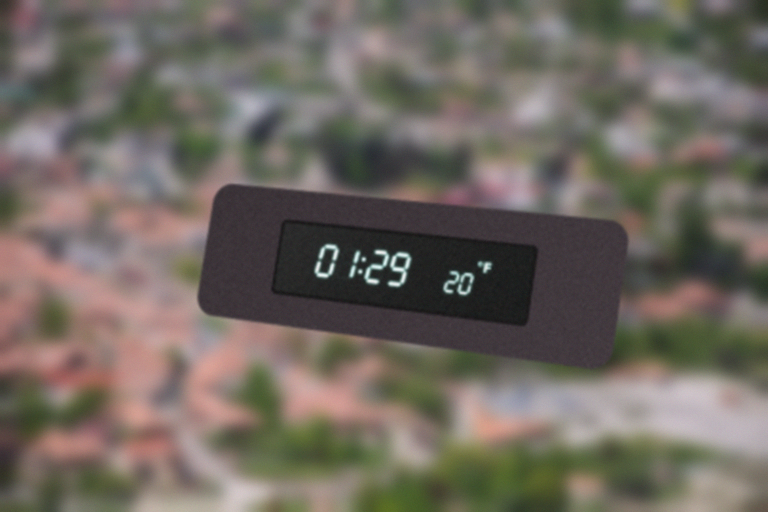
1:29
